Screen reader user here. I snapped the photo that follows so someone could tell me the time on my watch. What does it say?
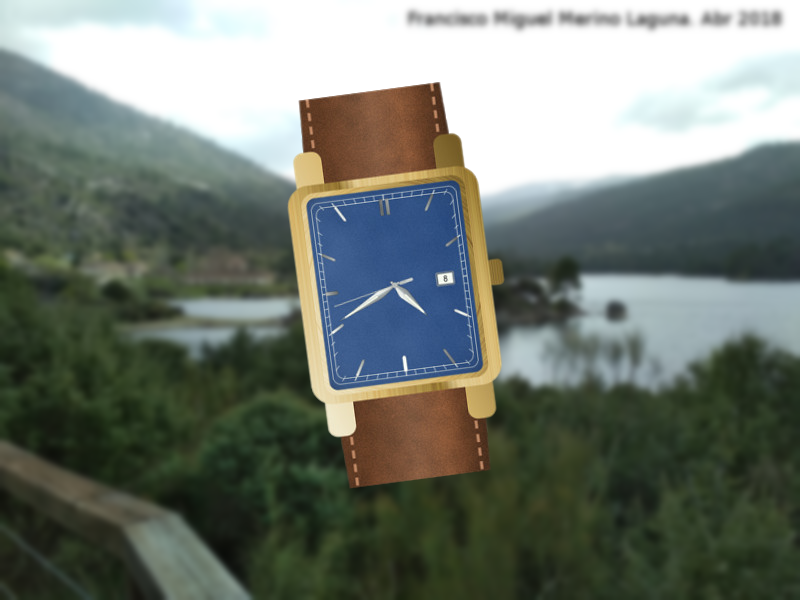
4:40:43
